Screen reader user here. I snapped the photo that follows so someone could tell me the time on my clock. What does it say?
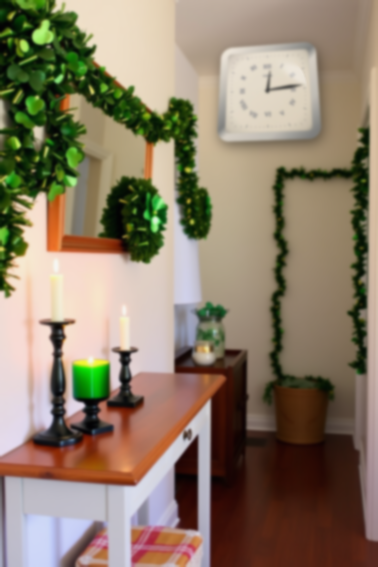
12:14
